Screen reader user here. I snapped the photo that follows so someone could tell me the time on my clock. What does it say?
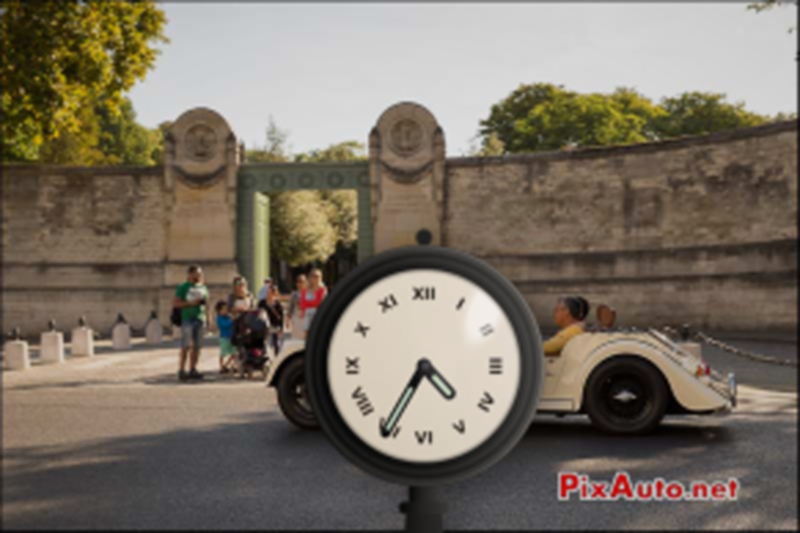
4:35
